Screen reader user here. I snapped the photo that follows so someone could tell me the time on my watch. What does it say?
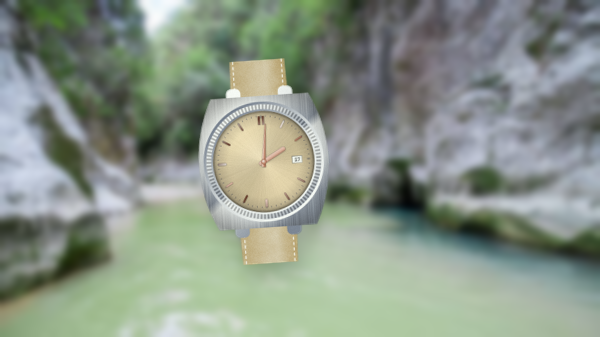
2:01
